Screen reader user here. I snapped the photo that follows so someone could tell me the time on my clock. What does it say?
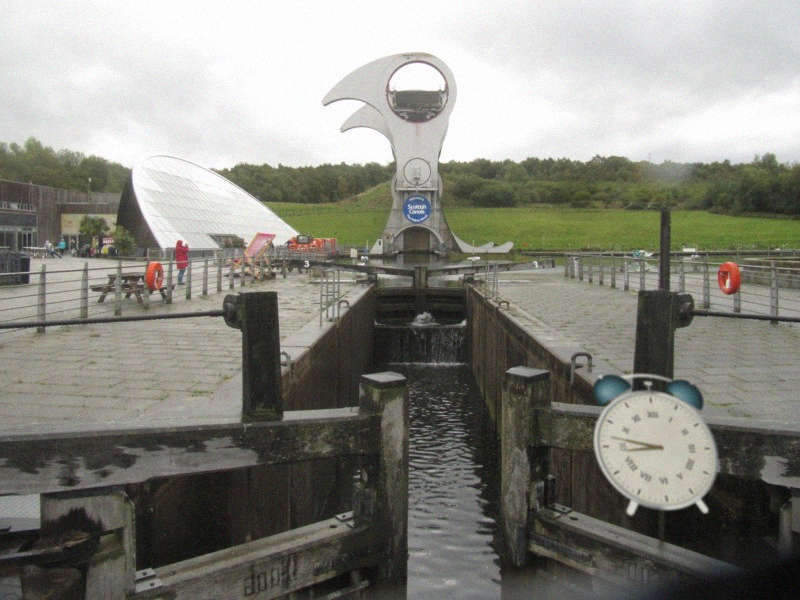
8:47
